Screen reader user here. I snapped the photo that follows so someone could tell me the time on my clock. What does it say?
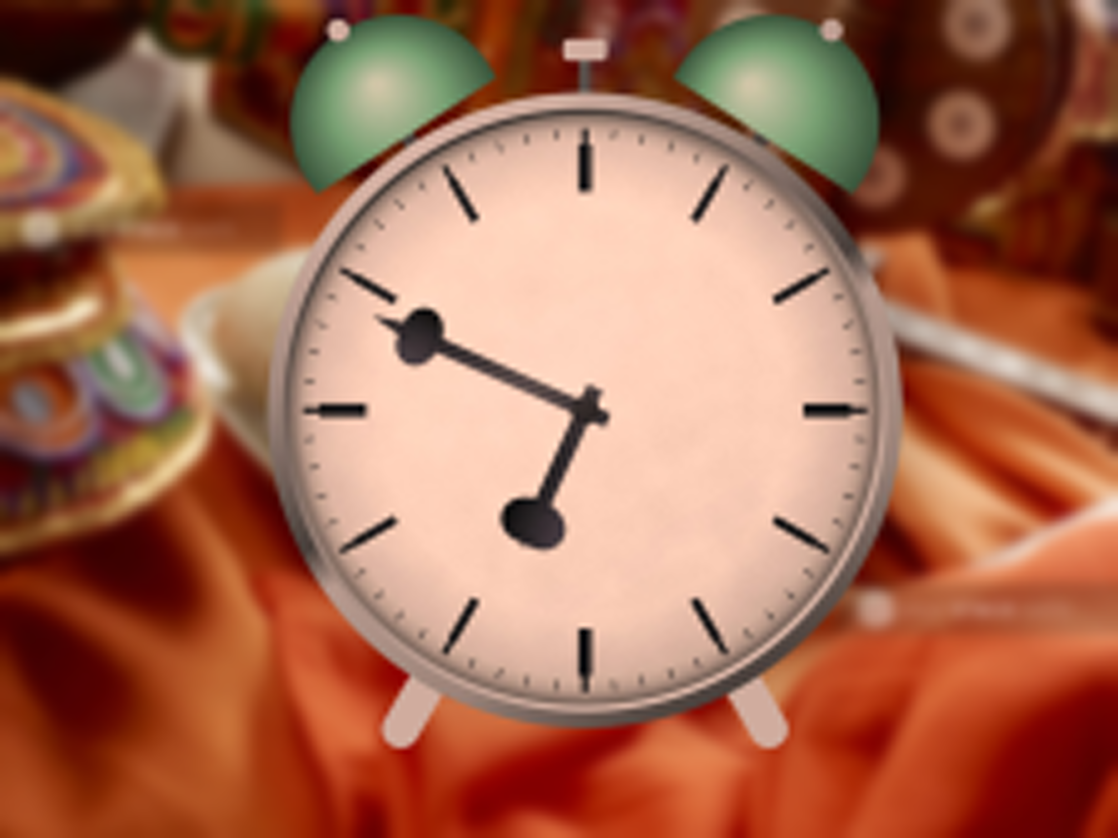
6:49
